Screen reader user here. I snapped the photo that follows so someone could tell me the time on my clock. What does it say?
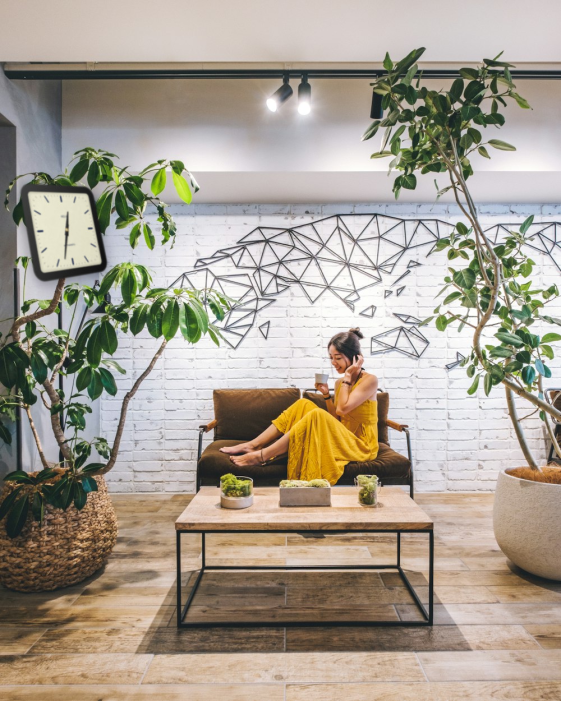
12:33
